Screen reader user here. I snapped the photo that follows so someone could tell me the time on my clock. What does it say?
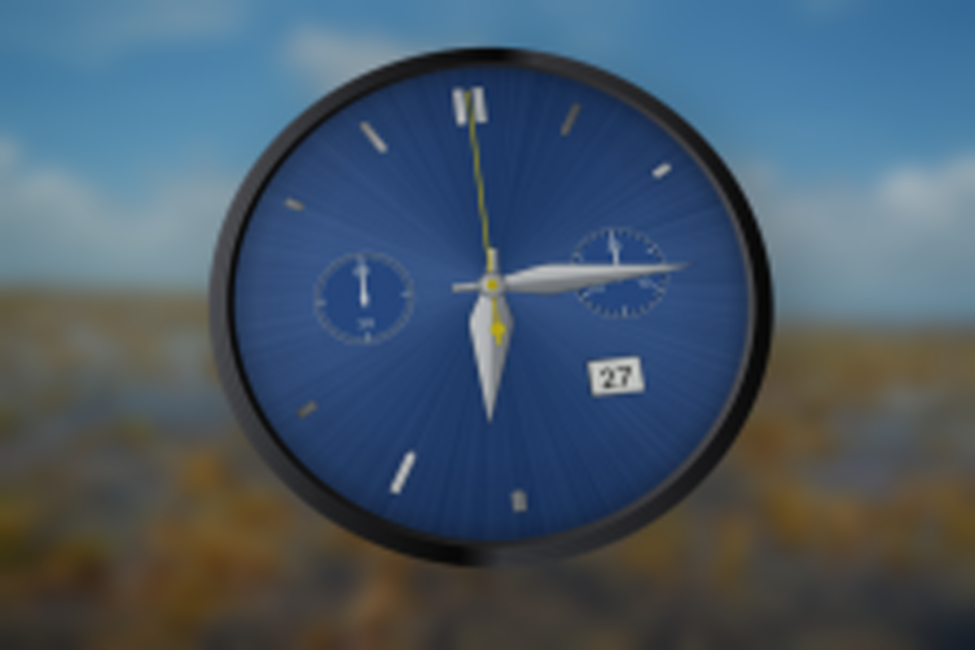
6:15
